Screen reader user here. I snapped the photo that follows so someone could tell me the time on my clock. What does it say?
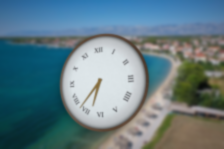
6:37
